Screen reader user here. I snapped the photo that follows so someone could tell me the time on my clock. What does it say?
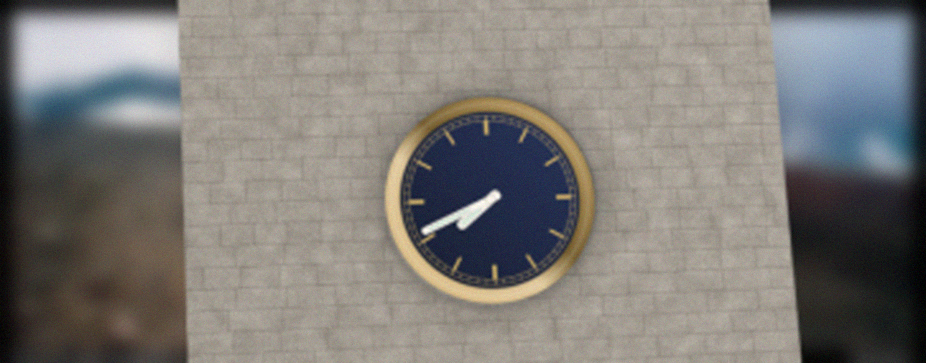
7:41
